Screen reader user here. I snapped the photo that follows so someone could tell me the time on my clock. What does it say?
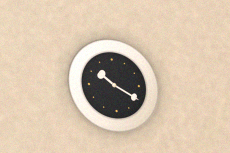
10:20
